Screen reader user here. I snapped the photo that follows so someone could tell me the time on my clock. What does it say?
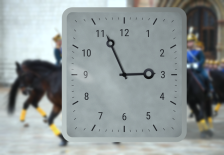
2:56
